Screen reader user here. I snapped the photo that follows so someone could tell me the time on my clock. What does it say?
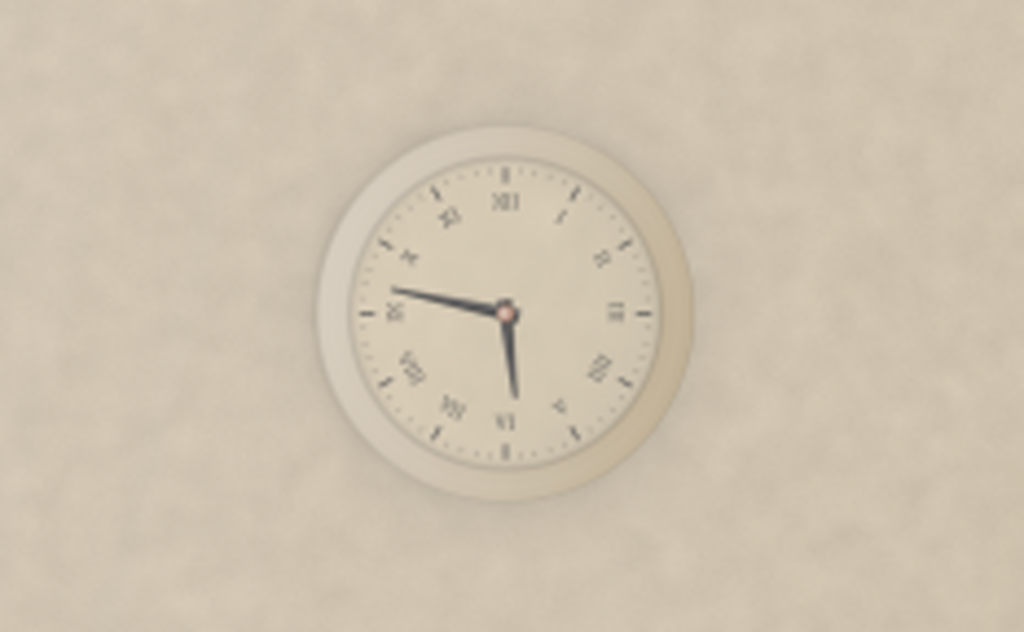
5:47
